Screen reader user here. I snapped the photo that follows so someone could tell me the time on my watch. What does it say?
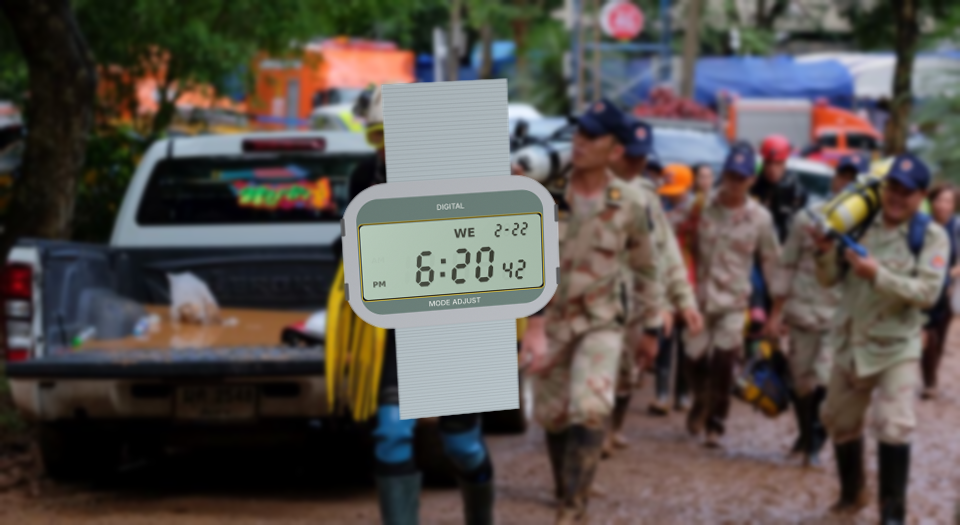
6:20:42
